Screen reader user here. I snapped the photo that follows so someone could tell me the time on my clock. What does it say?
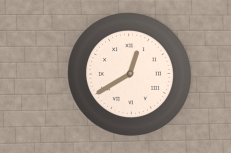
12:40
